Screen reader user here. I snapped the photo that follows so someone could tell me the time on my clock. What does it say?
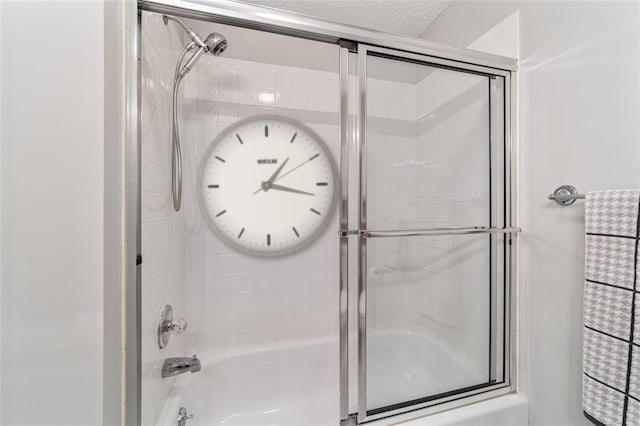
1:17:10
